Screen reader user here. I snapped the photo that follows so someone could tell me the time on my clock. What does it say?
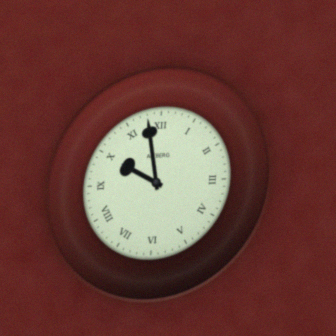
9:58
